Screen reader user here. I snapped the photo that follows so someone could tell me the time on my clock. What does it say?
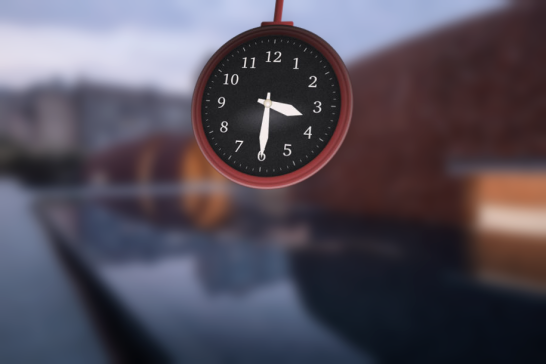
3:30
